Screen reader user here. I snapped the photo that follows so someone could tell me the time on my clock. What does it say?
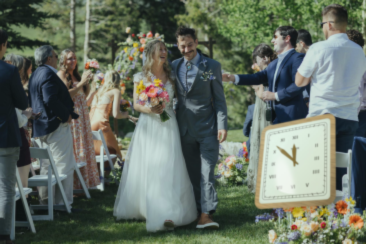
11:52
